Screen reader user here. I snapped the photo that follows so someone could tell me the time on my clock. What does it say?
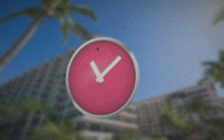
11:09
